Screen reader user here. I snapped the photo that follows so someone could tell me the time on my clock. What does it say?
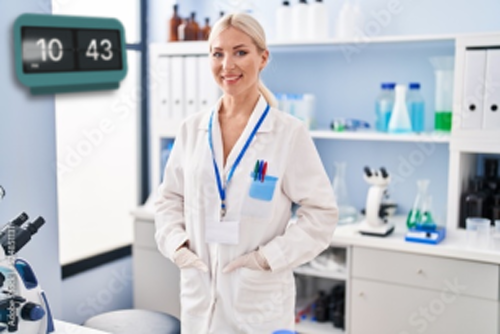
10:43
